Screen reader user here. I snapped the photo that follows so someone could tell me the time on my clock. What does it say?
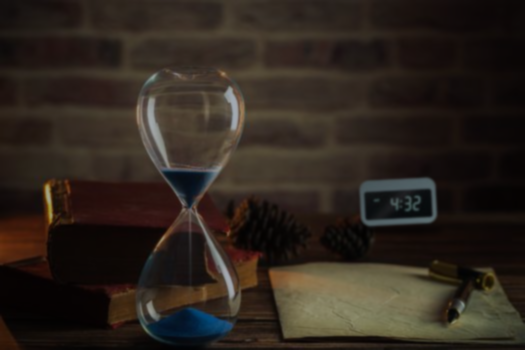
4:32
